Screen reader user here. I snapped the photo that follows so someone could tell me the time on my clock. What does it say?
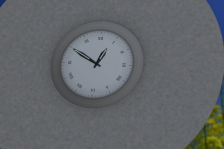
12:50
